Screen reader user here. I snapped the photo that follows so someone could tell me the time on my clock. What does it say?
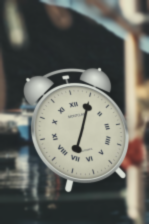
7:05
